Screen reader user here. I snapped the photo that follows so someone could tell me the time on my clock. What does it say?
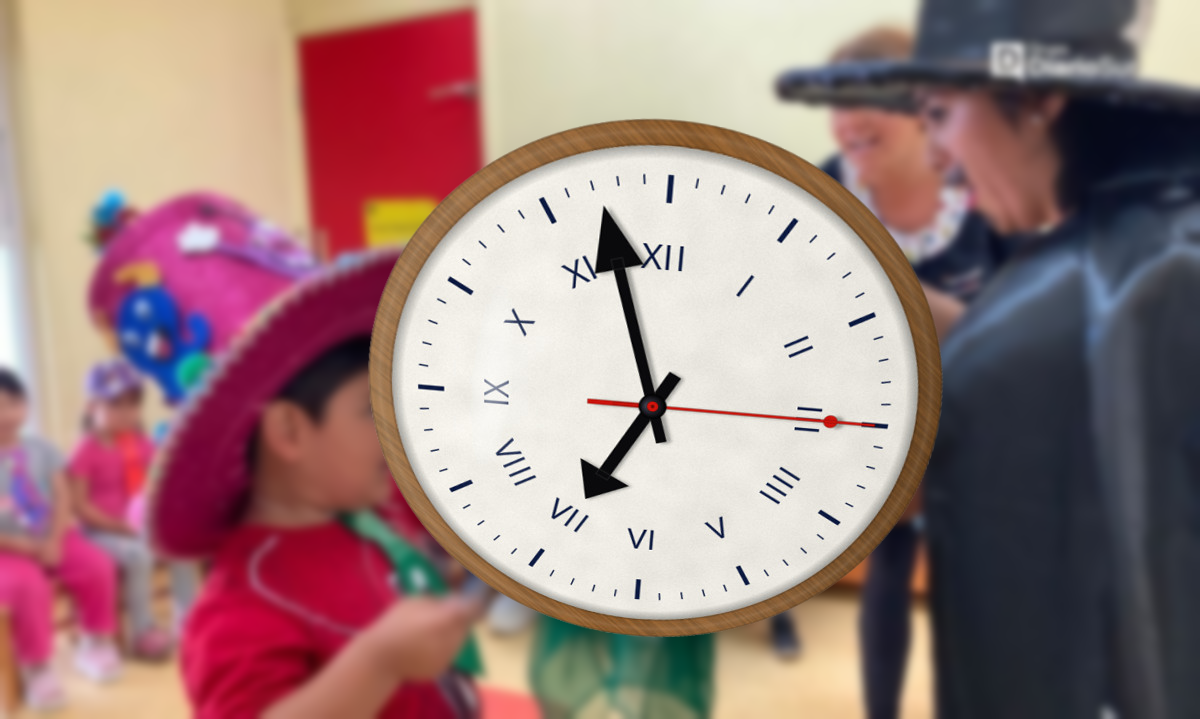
6:57:15
